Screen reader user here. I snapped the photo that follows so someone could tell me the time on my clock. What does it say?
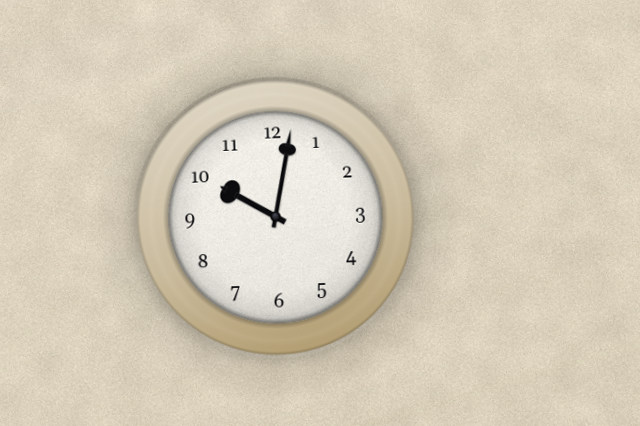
10:02
